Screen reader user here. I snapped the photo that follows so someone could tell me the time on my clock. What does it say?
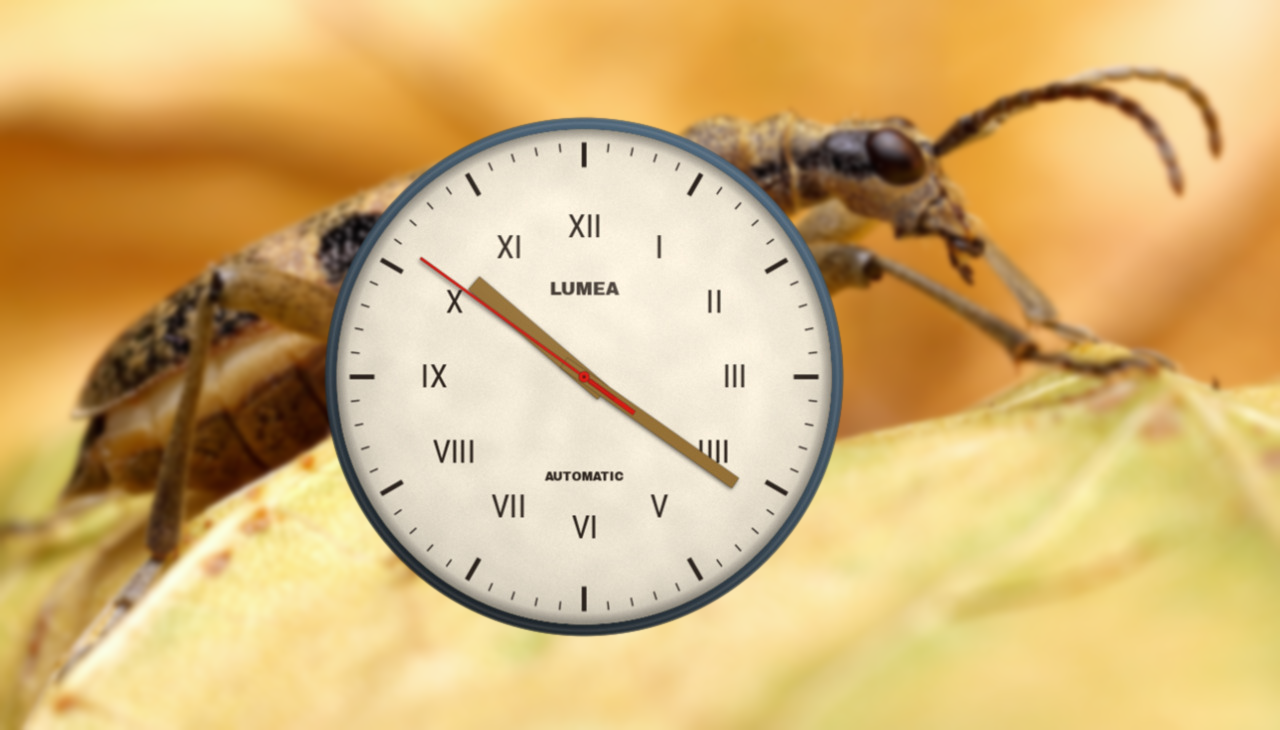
10:20:51
